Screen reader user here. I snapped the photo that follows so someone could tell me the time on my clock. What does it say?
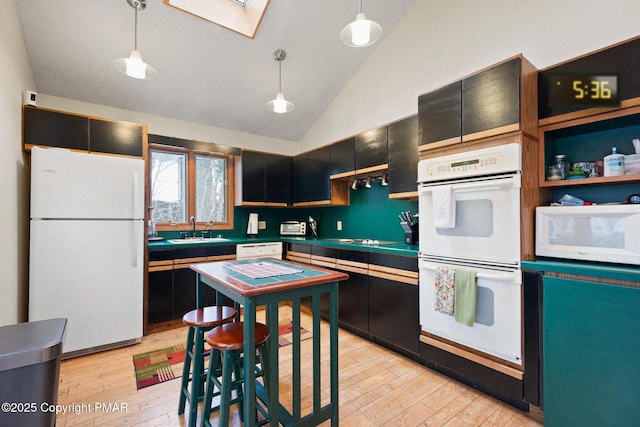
5:36
